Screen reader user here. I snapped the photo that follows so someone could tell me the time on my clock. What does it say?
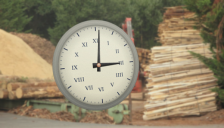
3:01
